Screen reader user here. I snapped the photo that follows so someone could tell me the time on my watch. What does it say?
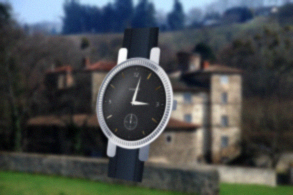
3:02
